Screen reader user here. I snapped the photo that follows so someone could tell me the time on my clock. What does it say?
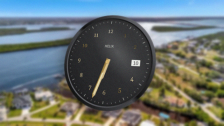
6:33
